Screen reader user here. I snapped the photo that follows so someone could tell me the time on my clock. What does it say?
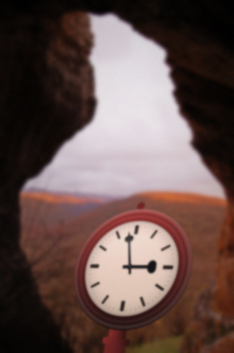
2:58
